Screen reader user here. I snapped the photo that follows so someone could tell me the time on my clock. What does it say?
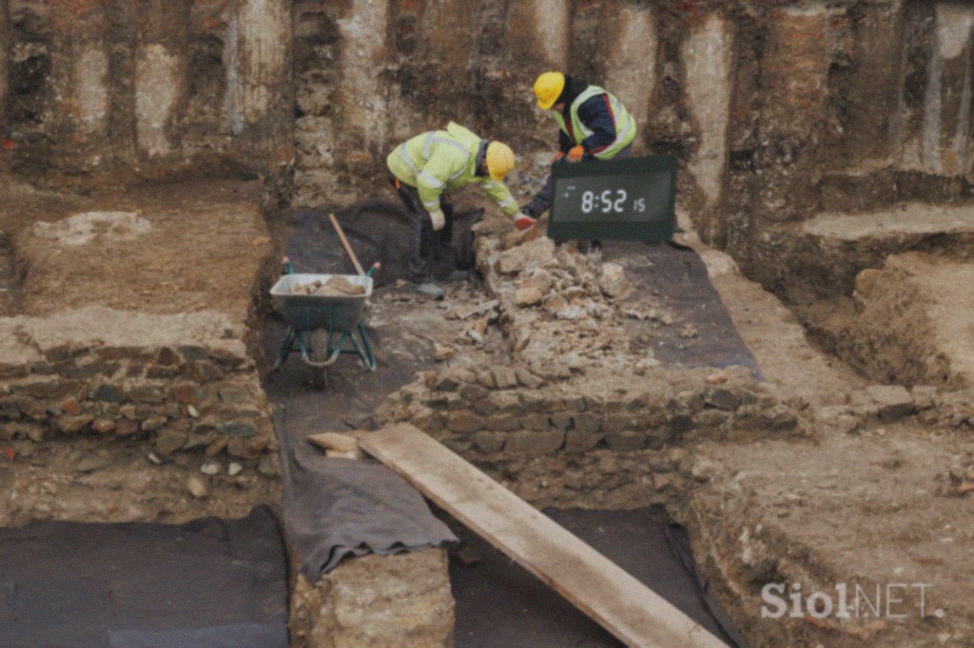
8:52
